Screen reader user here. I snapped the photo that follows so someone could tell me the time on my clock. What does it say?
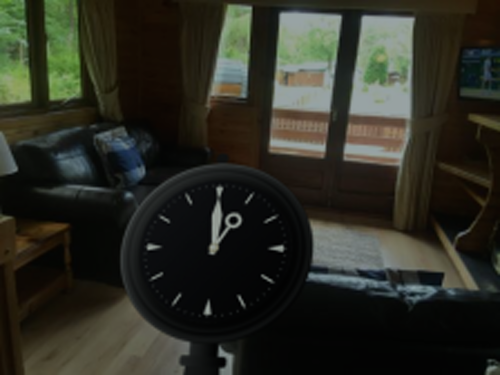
1:00
